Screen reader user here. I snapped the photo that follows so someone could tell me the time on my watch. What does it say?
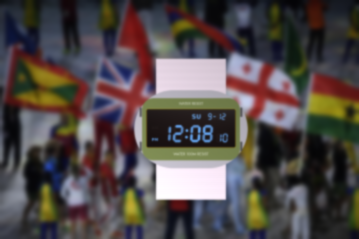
12:08
